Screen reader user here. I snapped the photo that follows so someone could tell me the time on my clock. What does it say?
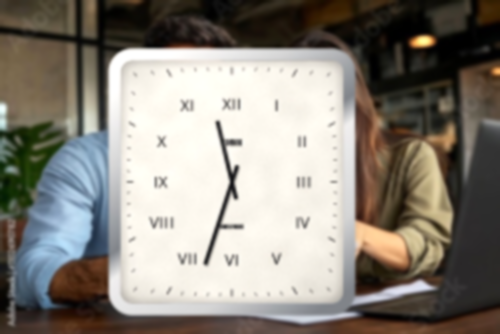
11:33
